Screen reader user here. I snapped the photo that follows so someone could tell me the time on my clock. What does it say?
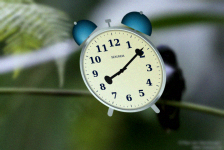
8:09
